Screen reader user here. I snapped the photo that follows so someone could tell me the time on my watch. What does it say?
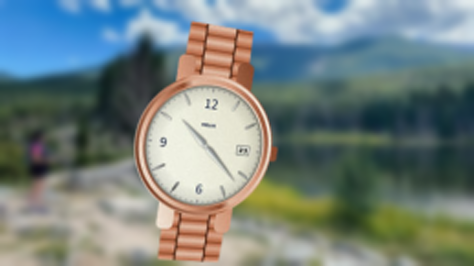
10:22
